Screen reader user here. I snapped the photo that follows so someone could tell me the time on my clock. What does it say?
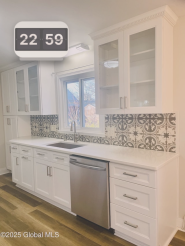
22:59
